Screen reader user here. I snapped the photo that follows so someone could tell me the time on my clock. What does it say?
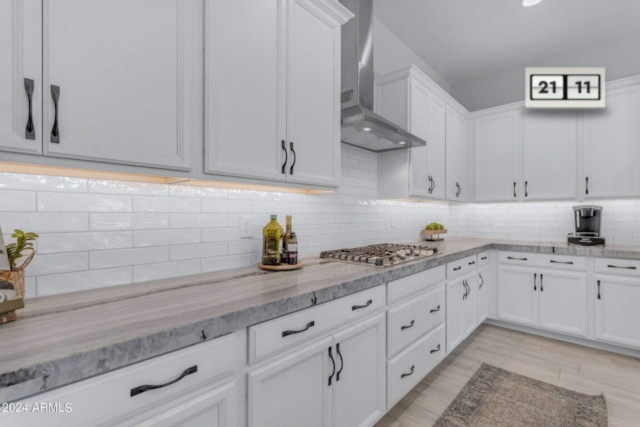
21:11
